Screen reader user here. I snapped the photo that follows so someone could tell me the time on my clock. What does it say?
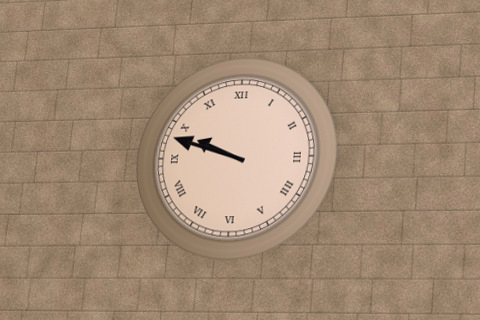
9:48
